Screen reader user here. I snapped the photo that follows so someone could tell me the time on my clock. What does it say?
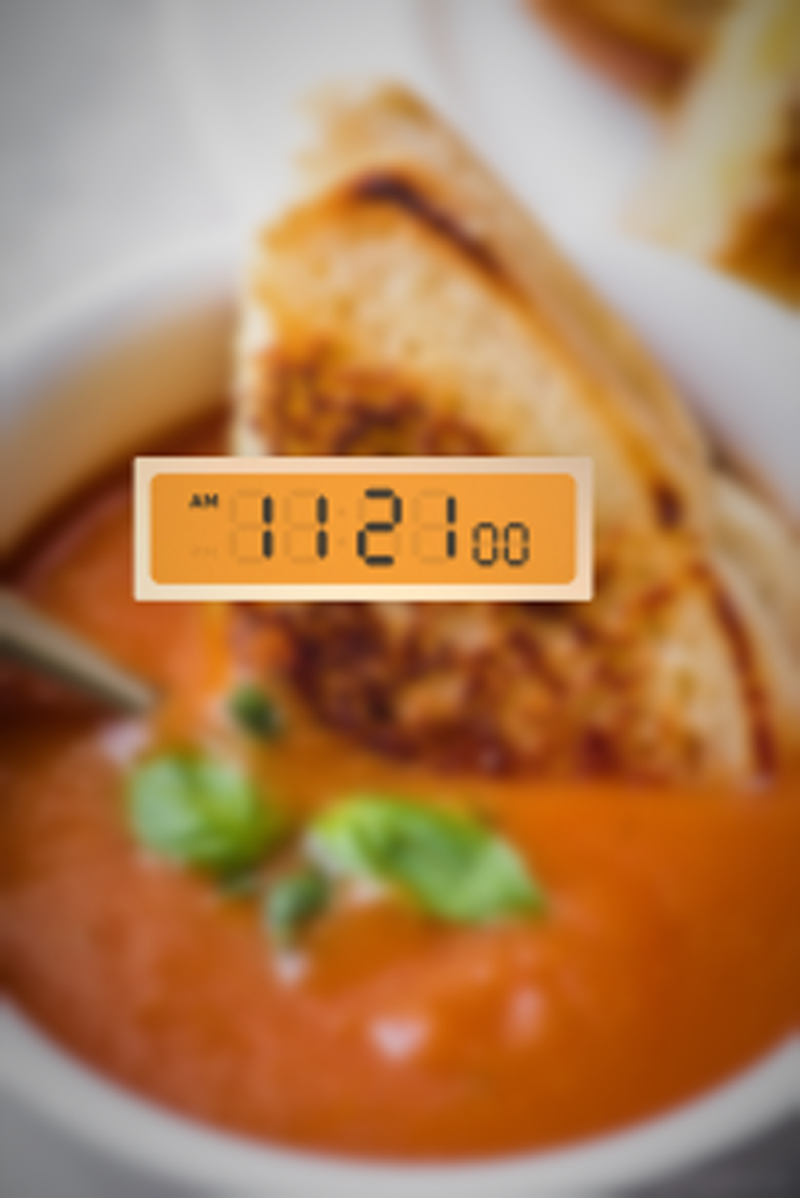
11:21:00
